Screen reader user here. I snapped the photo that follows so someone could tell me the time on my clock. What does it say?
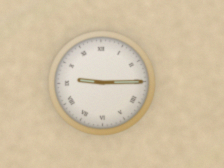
9:15
